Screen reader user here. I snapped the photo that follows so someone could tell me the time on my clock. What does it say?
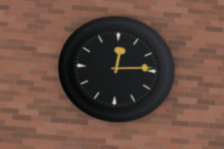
12:14
